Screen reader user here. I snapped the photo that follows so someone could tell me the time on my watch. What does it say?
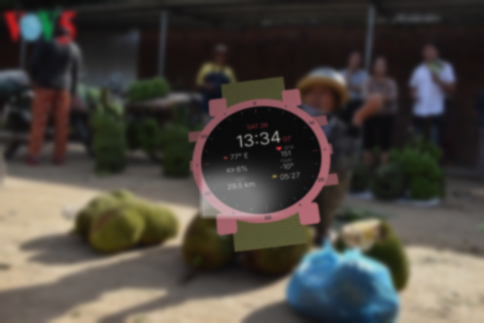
13:34
